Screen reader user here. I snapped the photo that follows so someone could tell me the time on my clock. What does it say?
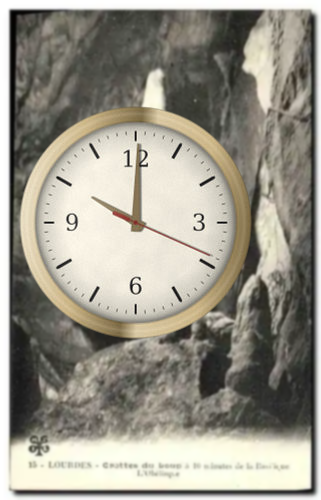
10:00:19
